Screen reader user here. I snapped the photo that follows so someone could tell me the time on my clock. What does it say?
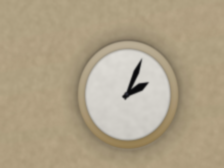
2:04
